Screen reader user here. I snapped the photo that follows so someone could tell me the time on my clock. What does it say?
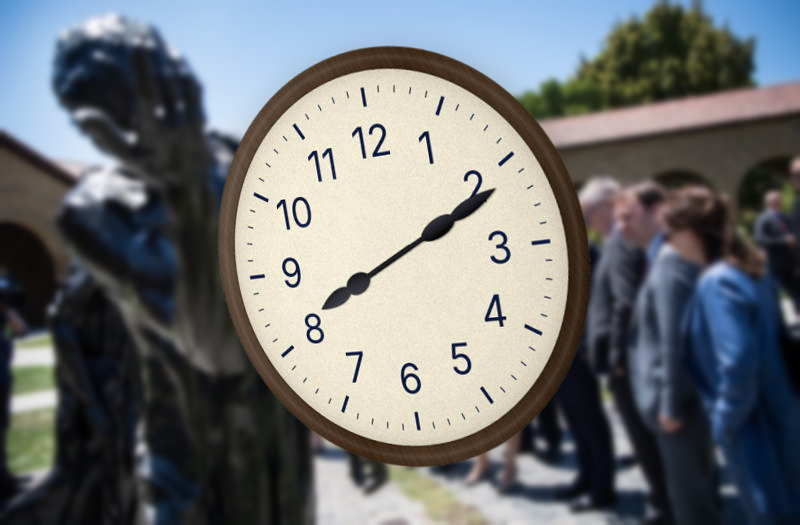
8:11
